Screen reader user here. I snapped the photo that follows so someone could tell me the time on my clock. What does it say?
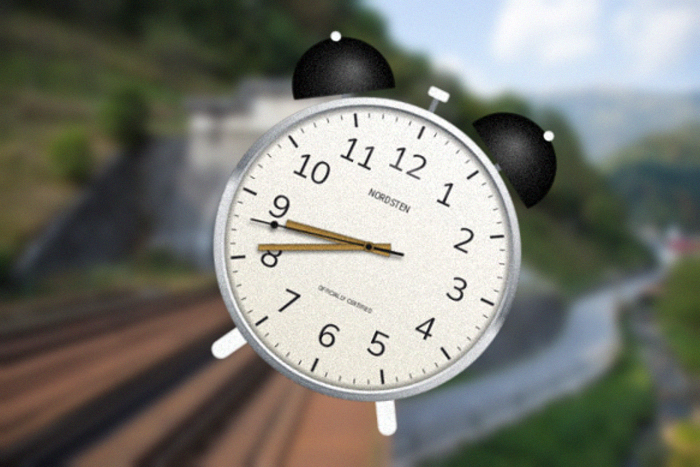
8:40:43
